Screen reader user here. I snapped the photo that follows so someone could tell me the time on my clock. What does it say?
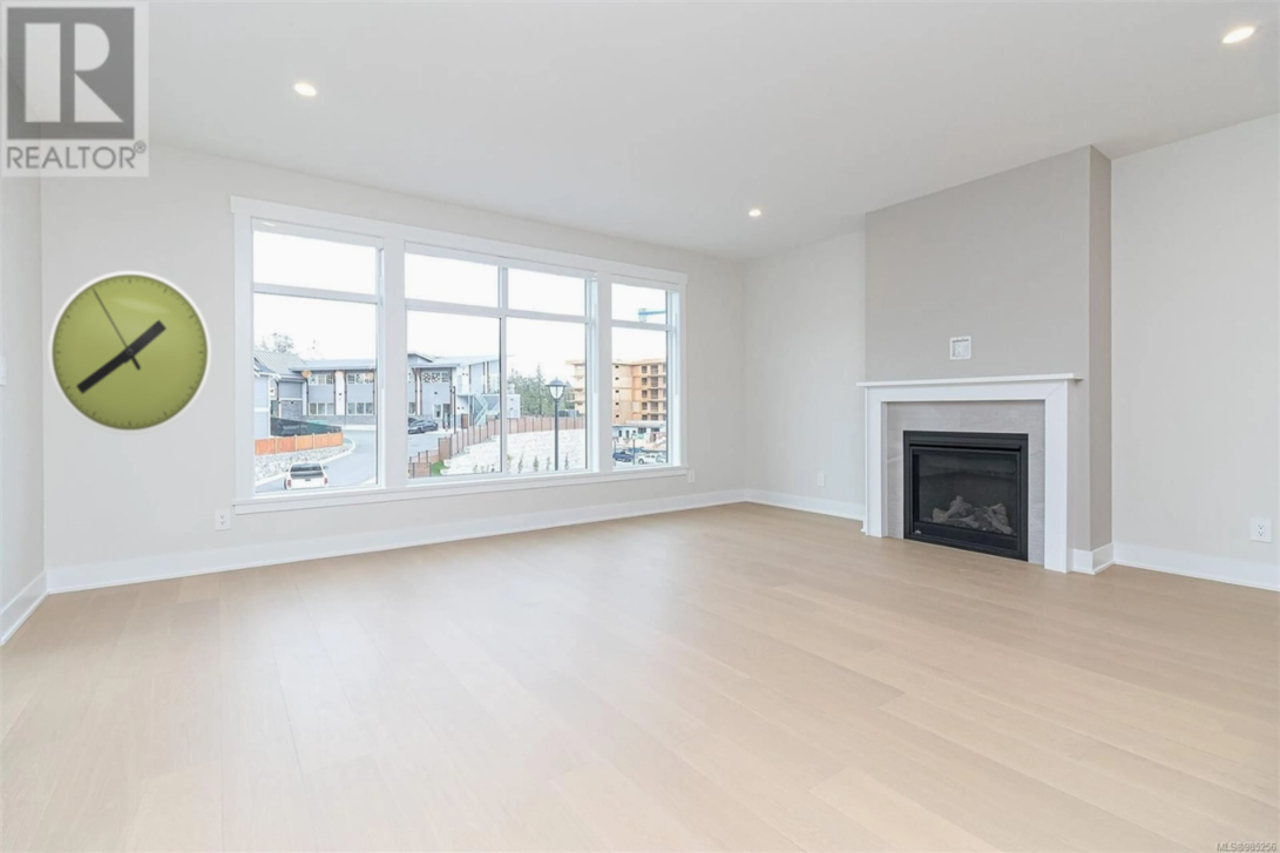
1:38:55
